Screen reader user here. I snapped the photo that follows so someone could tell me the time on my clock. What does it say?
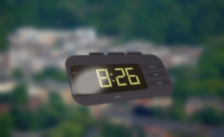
8:26
